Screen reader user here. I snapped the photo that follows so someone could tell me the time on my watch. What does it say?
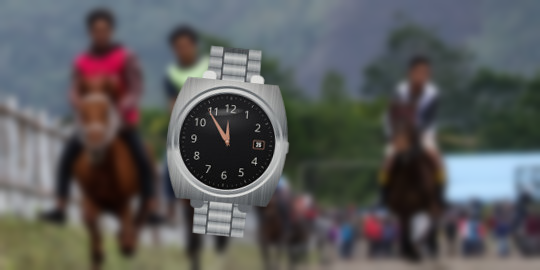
11:54
